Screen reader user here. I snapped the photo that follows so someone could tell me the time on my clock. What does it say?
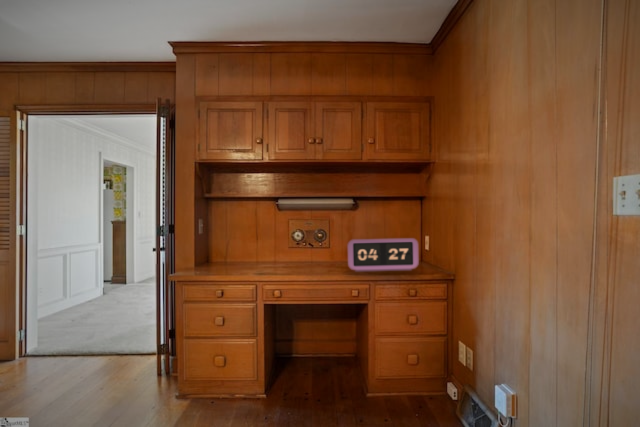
4:27
